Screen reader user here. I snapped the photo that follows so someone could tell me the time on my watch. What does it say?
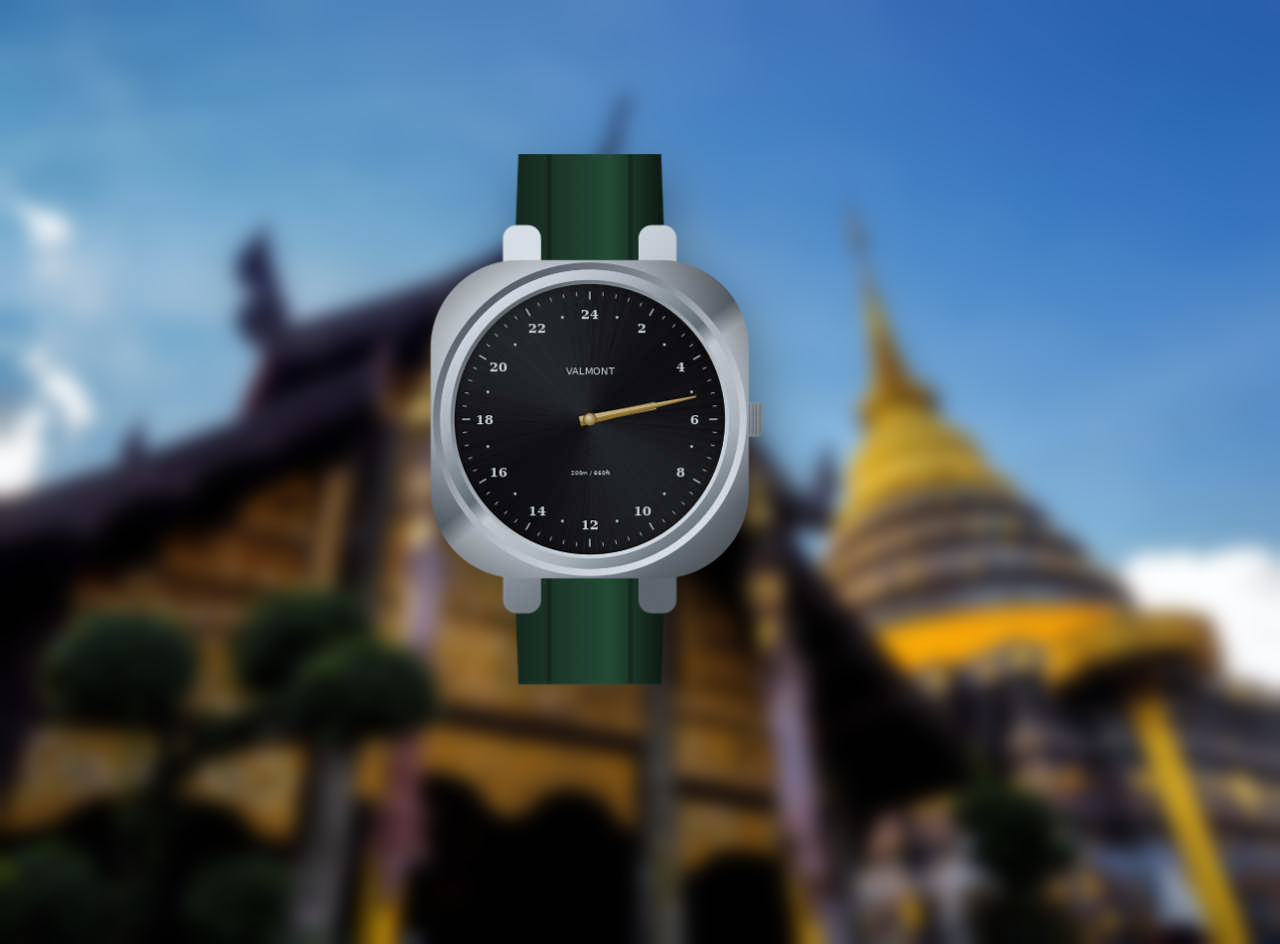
5:13
